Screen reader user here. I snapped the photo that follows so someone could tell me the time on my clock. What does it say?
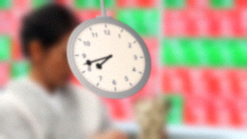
7:42
